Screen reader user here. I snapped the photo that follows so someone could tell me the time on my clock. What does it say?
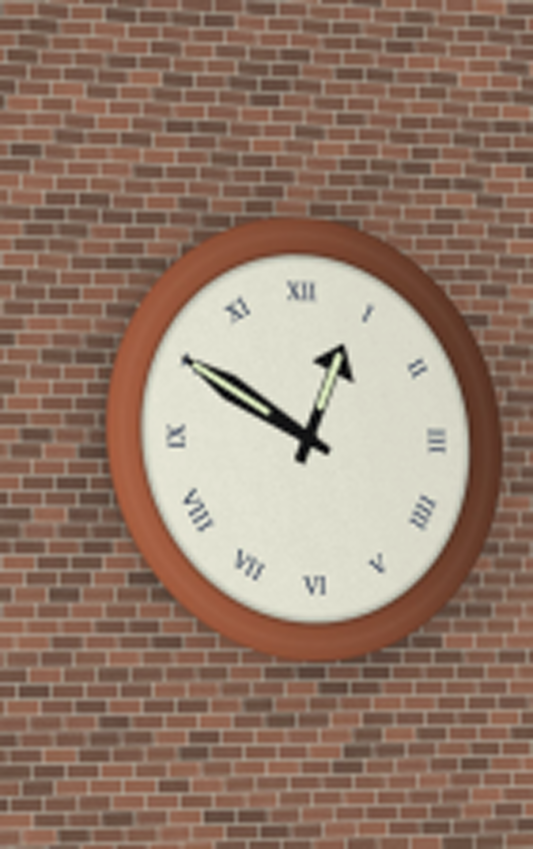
12:50
